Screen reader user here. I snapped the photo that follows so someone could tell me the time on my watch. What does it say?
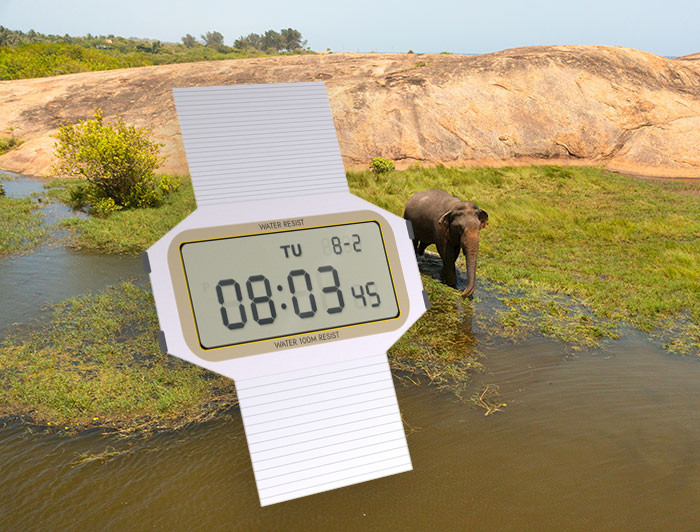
8:03:45
